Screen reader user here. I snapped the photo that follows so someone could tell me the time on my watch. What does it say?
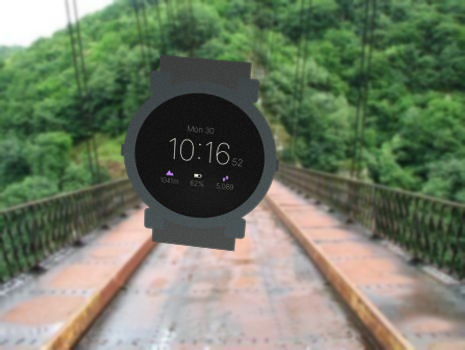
10:16:52
